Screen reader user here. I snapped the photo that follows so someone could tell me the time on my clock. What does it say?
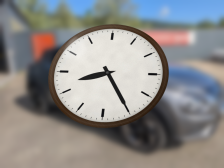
8:25
